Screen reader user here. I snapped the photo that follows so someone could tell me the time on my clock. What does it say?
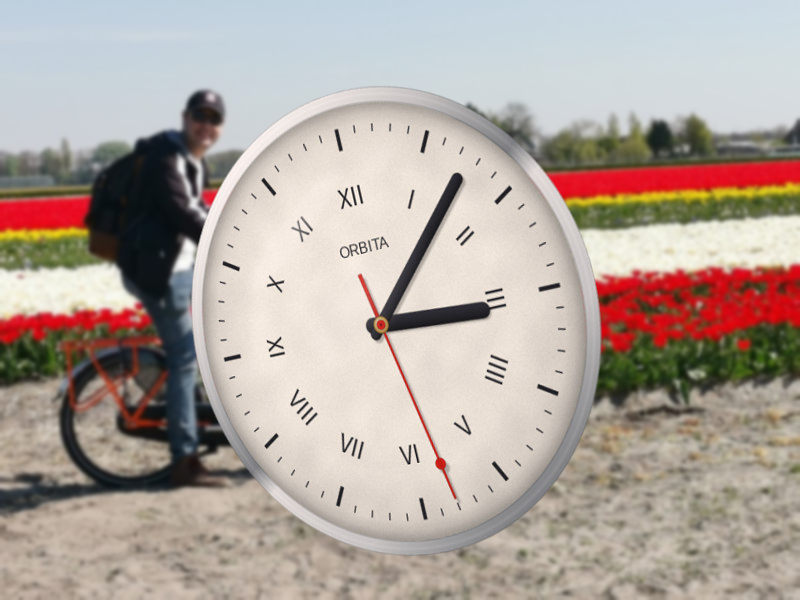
3:07:28
